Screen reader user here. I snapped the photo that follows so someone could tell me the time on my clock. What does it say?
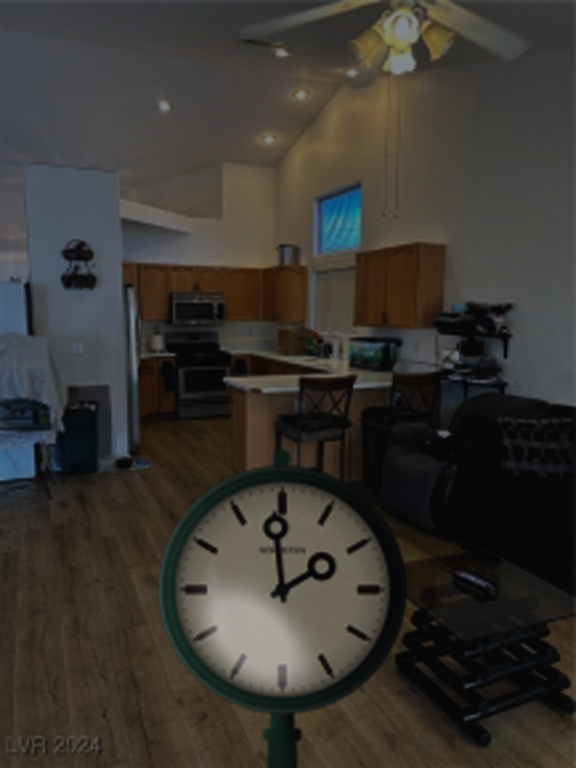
1:59
